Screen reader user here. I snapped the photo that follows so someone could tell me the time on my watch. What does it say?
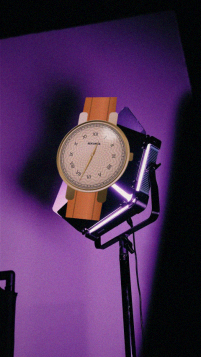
12:33
